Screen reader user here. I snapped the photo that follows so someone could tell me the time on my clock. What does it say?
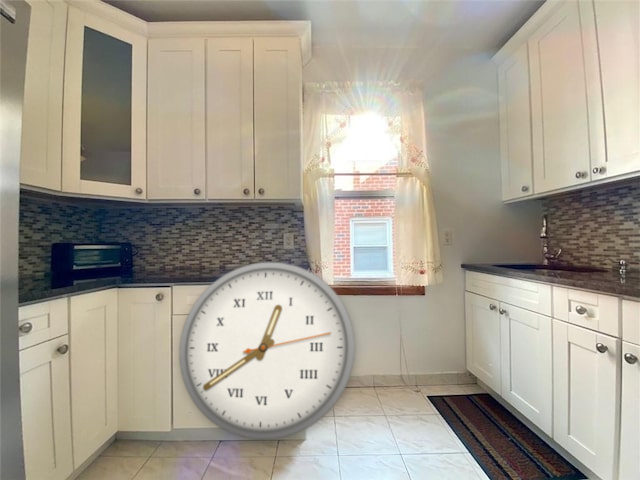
12:39:13
